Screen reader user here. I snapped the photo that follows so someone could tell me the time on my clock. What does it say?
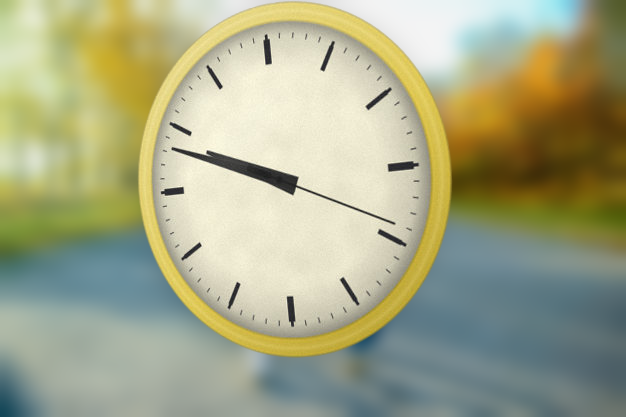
9:48:19
